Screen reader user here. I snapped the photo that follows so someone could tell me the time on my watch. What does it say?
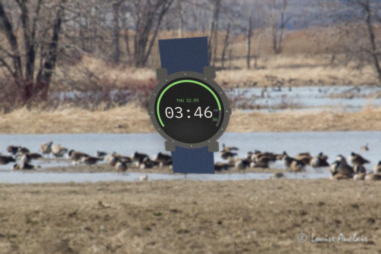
3:46
